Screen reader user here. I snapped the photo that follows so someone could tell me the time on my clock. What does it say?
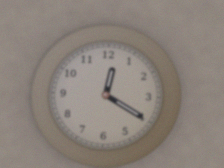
12:20
